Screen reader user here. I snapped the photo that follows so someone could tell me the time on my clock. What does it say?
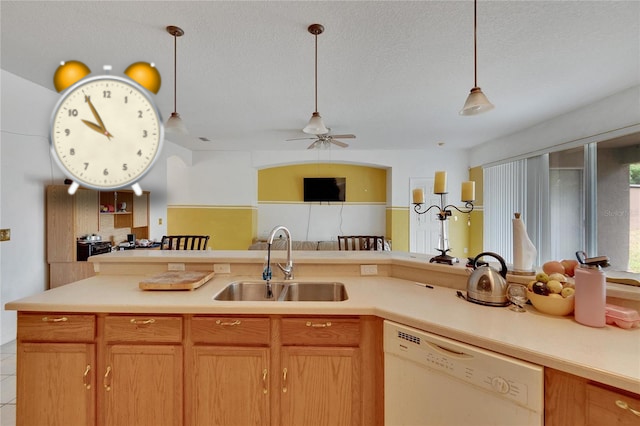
9:55
